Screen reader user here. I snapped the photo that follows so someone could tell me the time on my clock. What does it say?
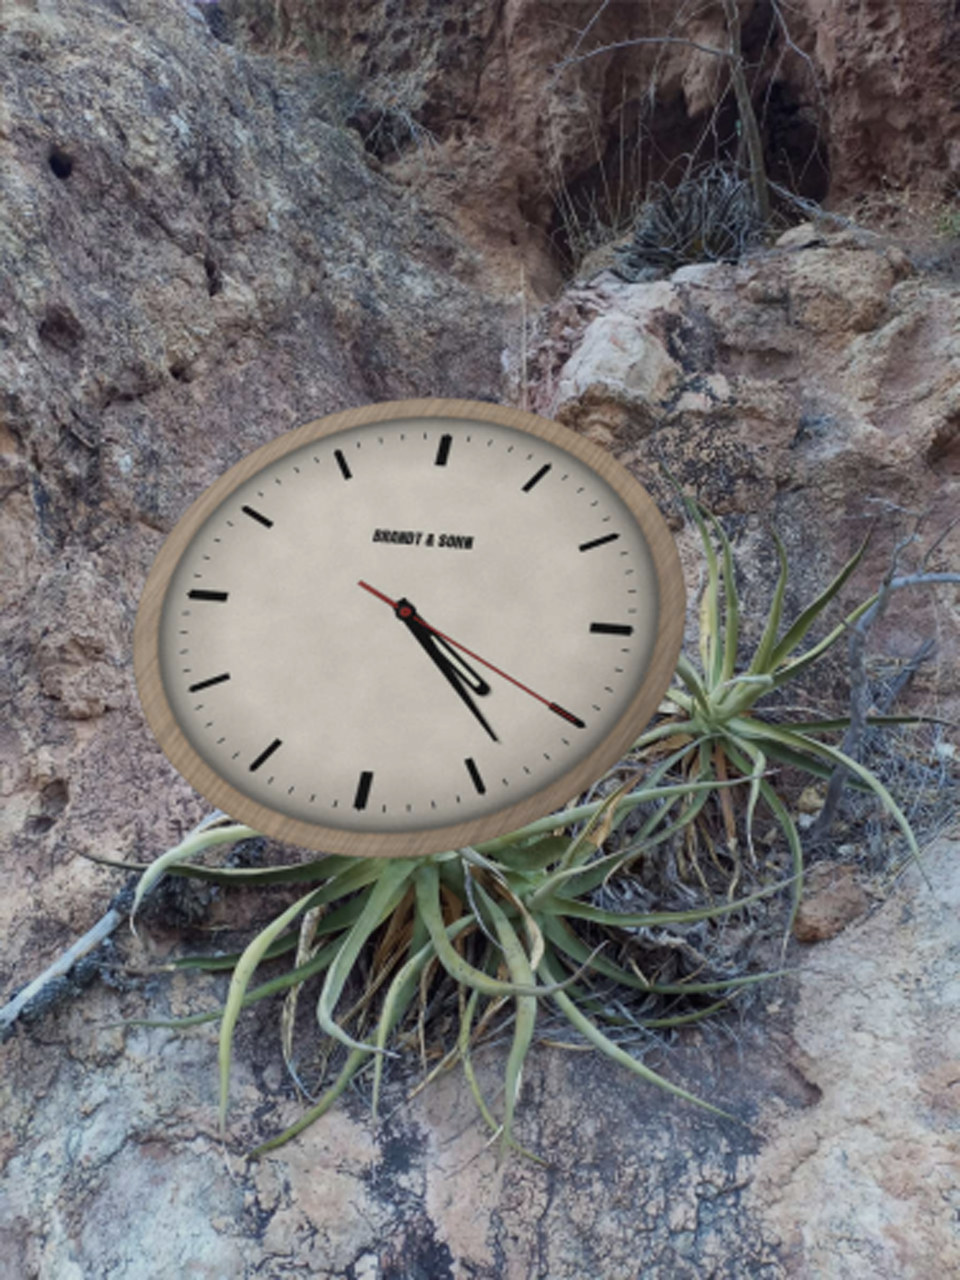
4:23:20
